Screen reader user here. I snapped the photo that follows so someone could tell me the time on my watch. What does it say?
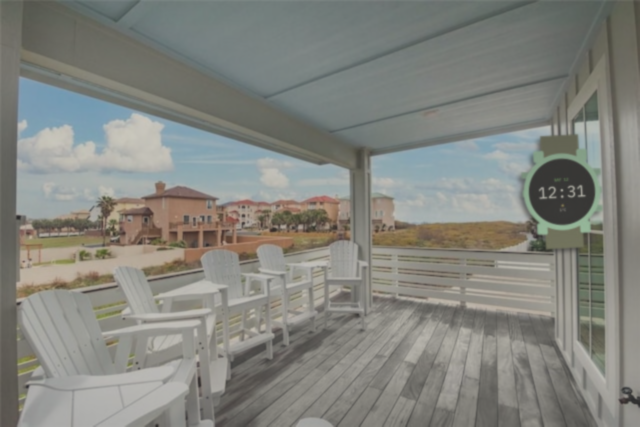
12:31
